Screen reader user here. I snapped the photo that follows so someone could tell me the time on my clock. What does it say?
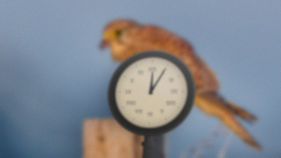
12:05
